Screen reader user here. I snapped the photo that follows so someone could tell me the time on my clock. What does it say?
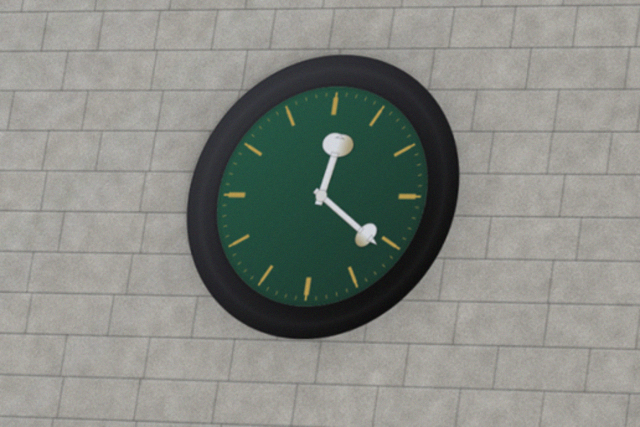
12:21
